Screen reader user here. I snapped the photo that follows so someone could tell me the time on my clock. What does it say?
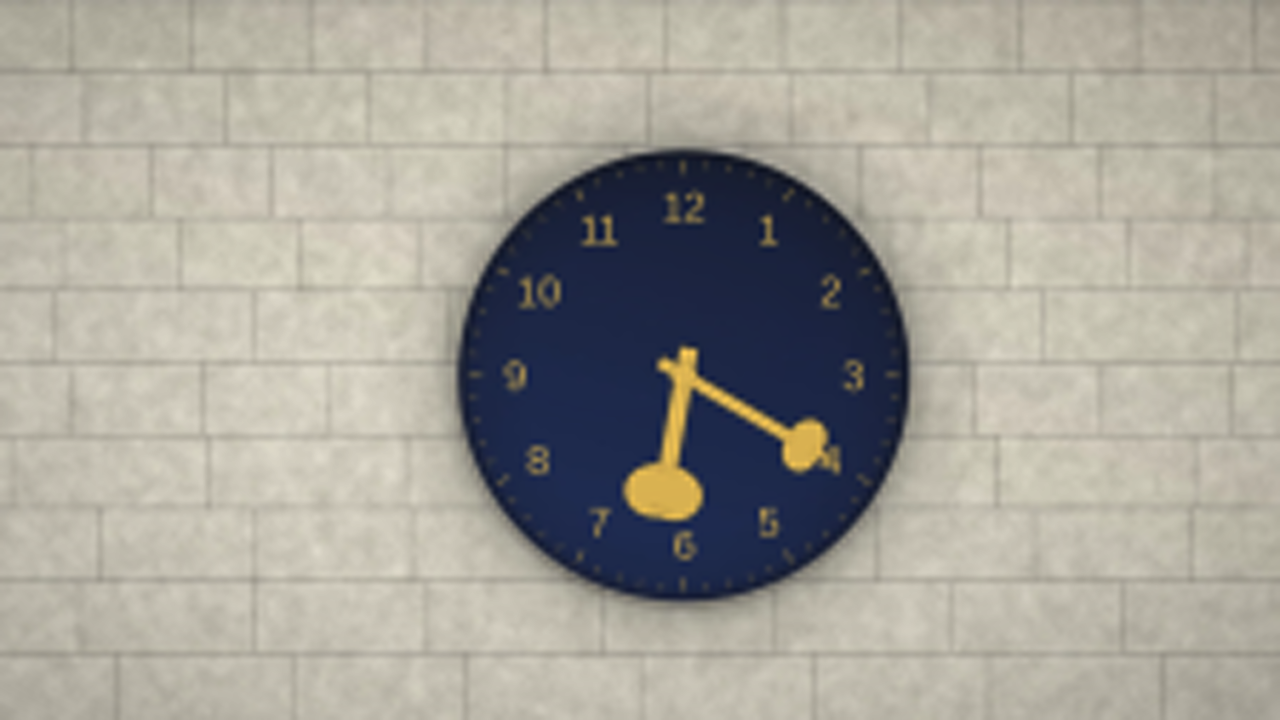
6:20
